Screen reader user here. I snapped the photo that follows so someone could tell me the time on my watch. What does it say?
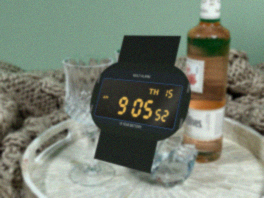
9:05:52
